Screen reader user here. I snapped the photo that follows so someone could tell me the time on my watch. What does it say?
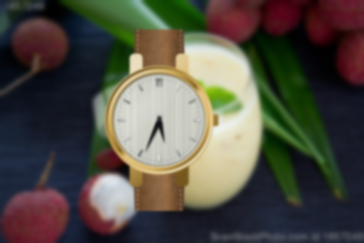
5:34
